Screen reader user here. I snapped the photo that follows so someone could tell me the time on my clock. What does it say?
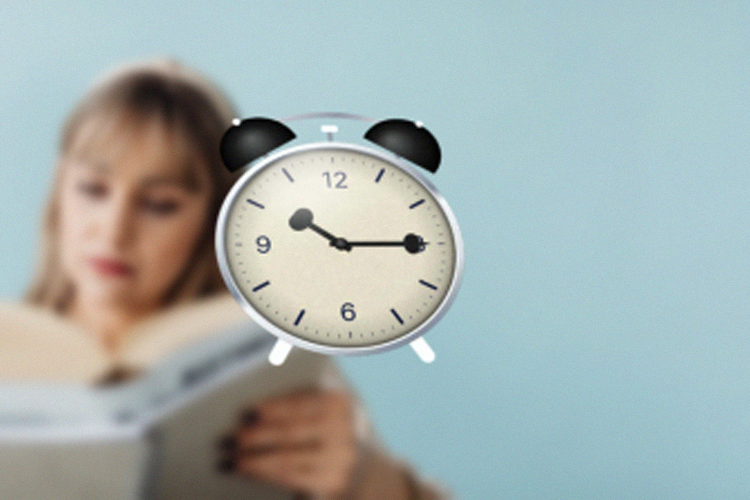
10:15
